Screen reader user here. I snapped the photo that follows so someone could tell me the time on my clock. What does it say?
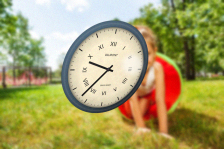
9:37
